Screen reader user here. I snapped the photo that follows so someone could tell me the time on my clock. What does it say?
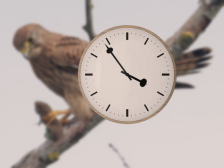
3:54
